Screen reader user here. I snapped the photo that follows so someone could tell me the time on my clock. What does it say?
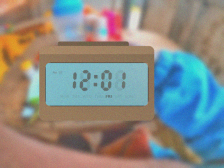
12:01
